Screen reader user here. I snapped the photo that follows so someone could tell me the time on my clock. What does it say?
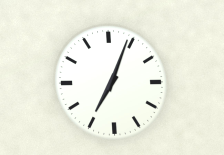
7:04
